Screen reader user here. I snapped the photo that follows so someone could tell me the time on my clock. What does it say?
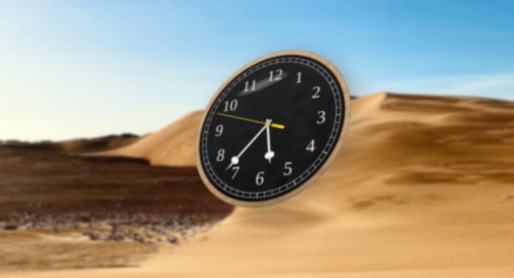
5:36:48
